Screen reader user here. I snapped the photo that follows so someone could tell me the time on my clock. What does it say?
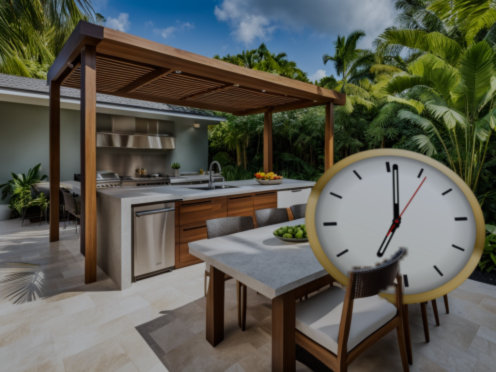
7:01:06
